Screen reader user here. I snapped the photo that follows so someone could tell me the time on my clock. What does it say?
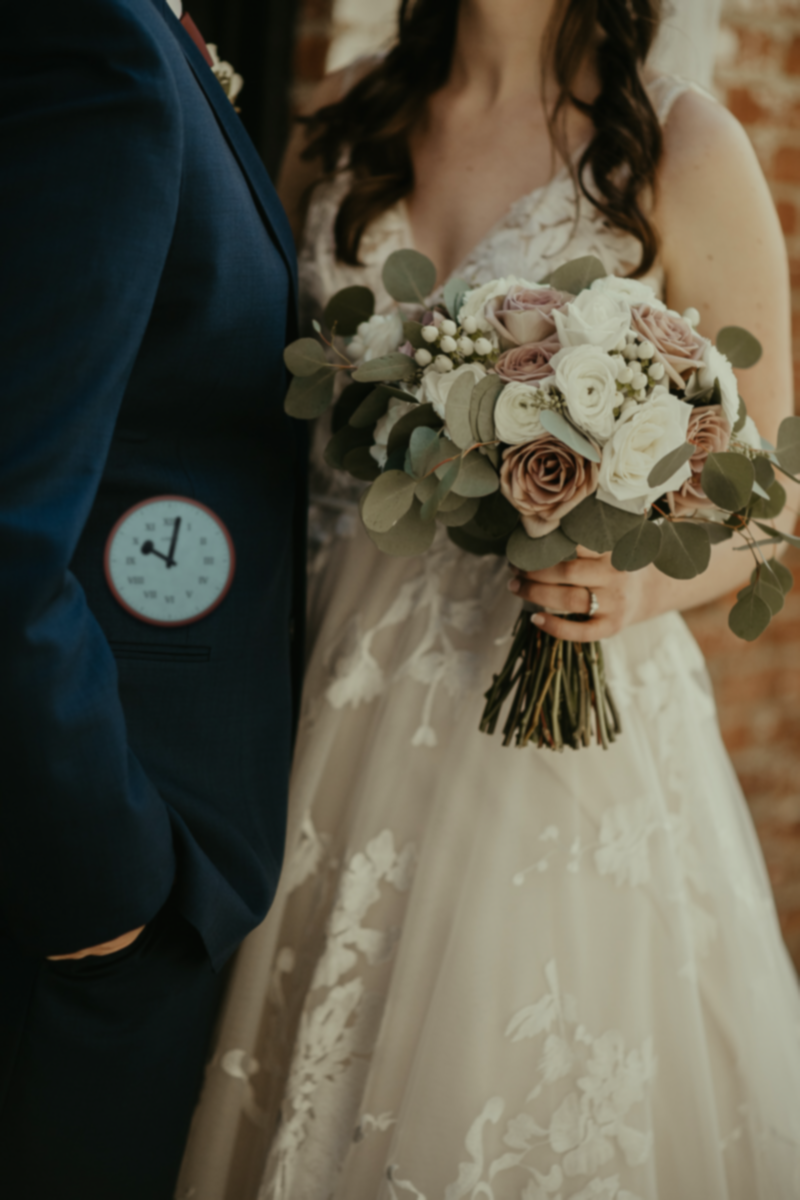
10:02
